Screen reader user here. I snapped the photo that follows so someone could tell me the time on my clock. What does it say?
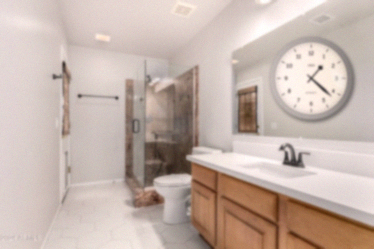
1:22
